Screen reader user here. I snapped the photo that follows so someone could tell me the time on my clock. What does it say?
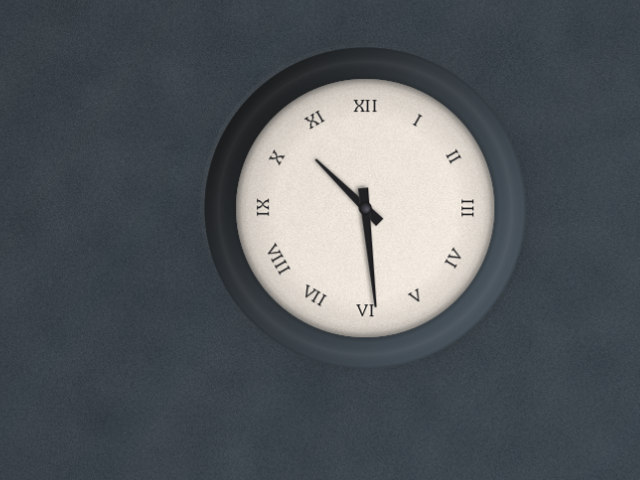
10:29
